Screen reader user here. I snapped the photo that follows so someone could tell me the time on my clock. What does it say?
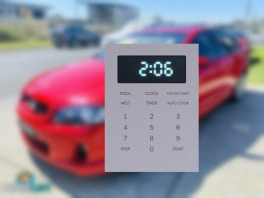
2:06
